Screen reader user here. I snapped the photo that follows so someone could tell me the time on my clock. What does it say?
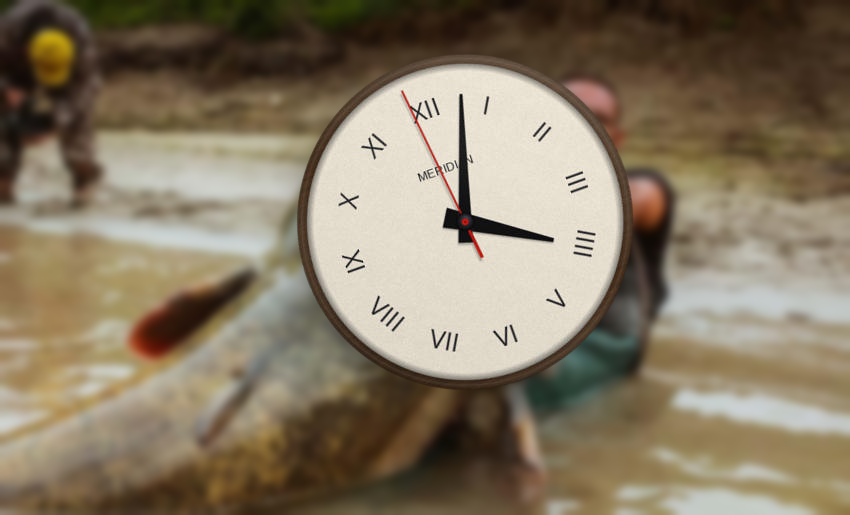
4:02:59
